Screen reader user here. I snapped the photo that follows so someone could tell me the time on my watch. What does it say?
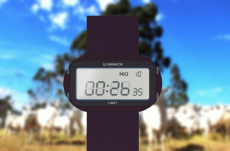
0:26:35
